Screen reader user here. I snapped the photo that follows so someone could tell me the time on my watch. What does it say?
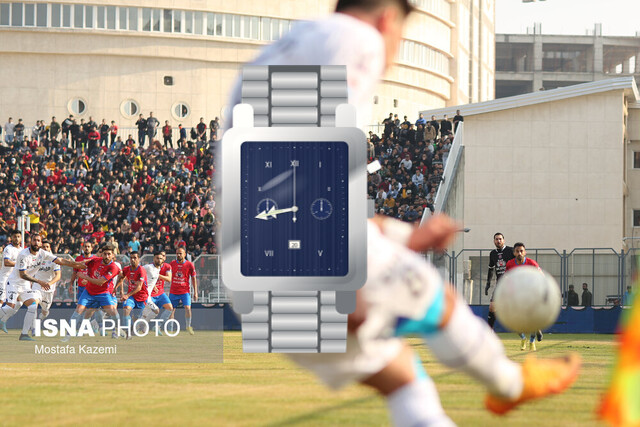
8:43
